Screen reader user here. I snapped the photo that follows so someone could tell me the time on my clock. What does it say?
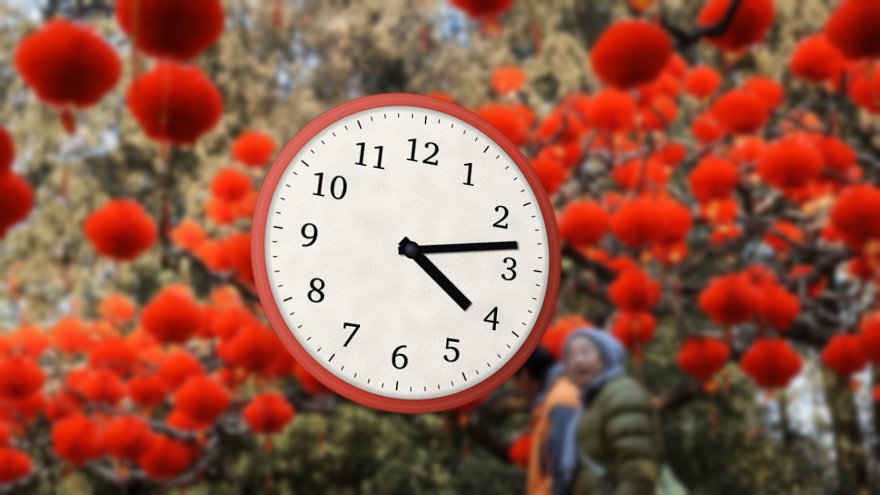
4:13
